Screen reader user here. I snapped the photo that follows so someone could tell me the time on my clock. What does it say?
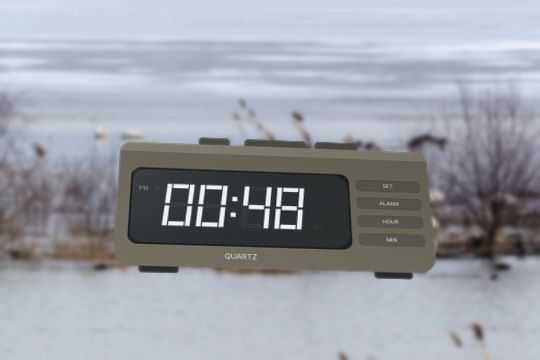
0:48
